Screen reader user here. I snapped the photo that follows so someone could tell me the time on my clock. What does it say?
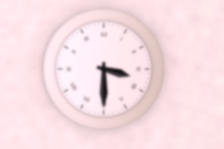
3:30
